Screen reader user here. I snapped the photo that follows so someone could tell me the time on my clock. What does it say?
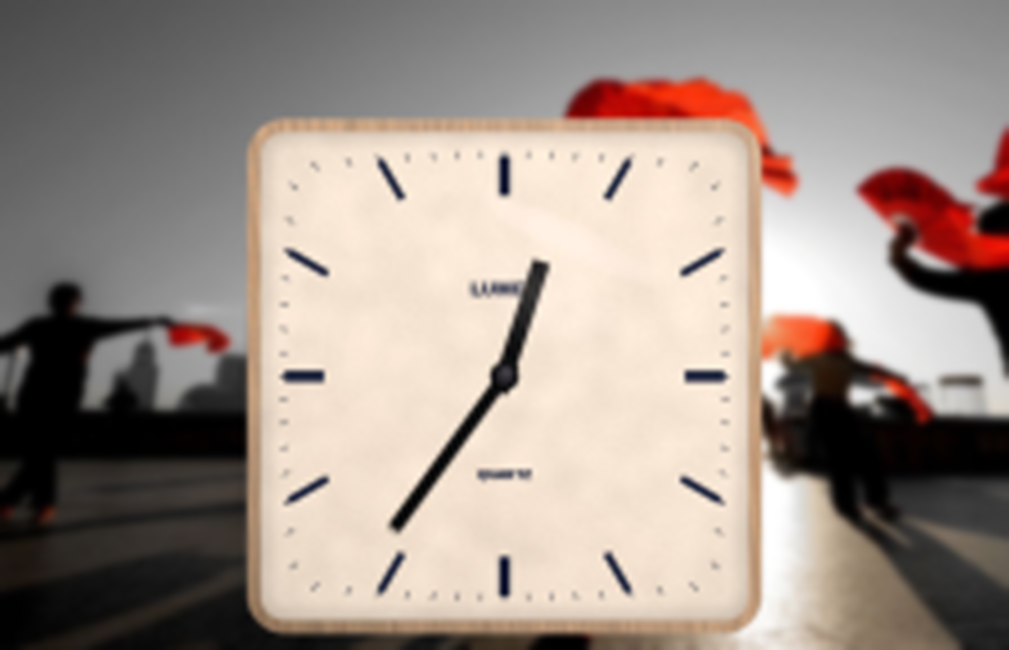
12:36
